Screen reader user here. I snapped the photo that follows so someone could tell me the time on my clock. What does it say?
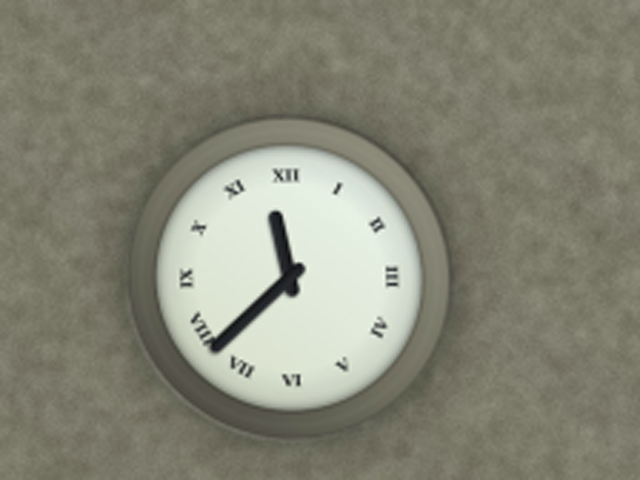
11:38
